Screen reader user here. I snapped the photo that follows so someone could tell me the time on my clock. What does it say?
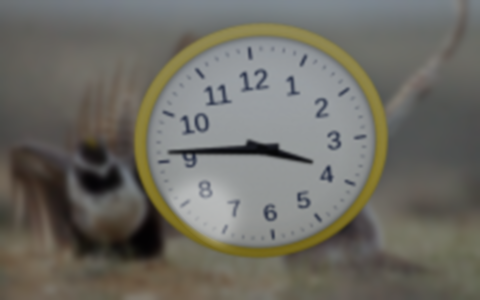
3:46
